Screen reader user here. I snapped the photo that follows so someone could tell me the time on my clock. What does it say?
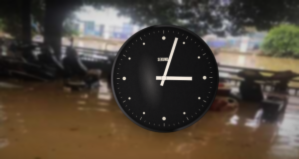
3:03
